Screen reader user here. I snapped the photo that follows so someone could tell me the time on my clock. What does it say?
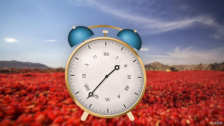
1:37
